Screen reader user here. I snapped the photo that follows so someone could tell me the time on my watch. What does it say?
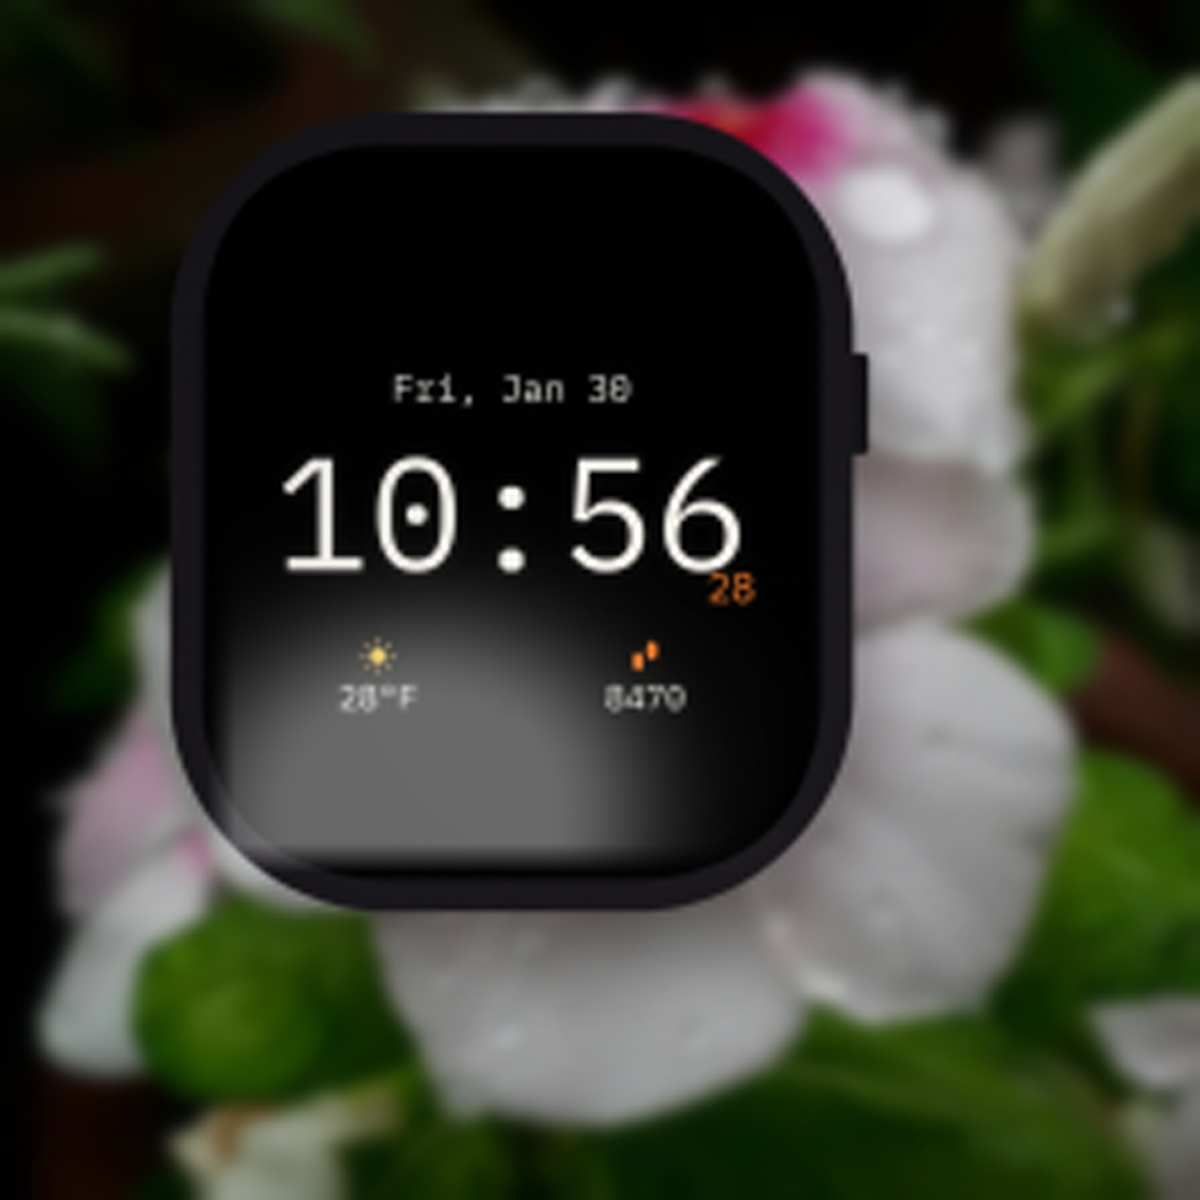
10:56:28
